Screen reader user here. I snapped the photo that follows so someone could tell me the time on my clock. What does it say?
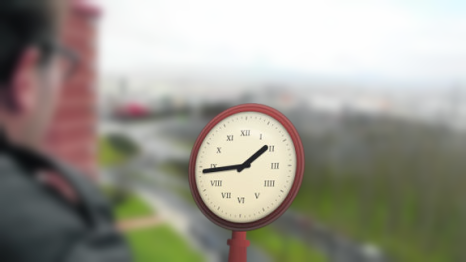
1:44
